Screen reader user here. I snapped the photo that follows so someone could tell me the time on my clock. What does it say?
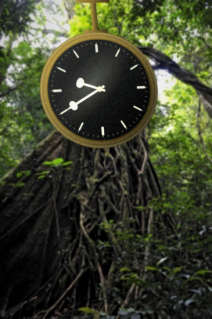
9:40
